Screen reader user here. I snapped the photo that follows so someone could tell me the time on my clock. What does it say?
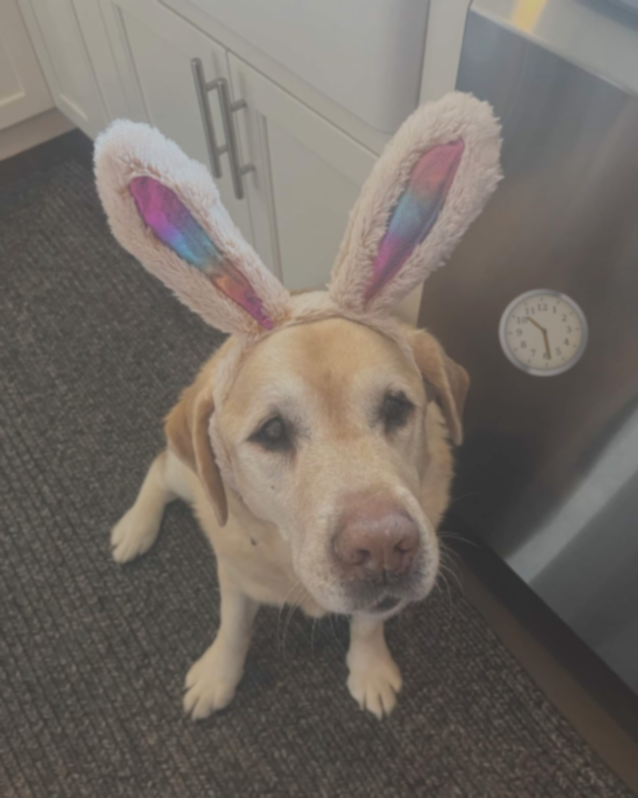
10:29
